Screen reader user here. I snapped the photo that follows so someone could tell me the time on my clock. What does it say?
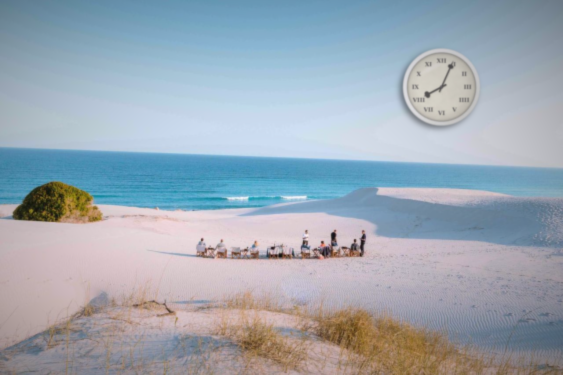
8:04
